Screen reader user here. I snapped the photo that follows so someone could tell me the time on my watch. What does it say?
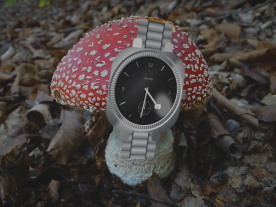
4:31
